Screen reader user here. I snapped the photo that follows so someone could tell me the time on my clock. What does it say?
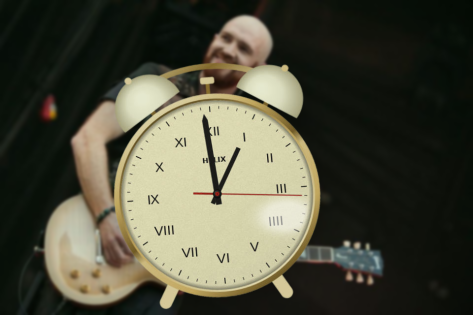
12:59:16
